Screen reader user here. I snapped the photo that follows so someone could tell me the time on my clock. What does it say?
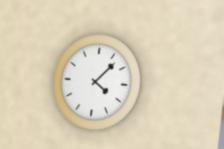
4:07
